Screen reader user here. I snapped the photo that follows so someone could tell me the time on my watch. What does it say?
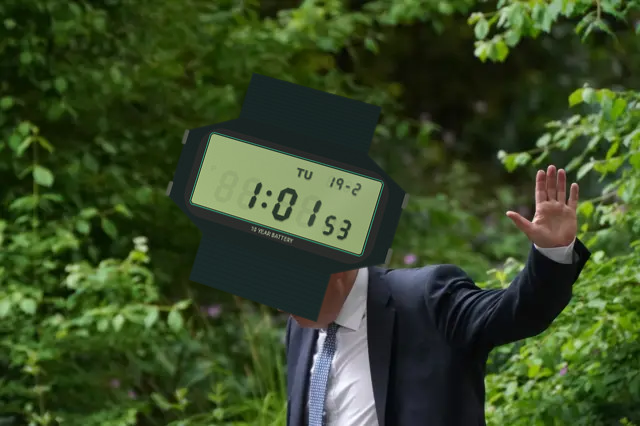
1:01:53
